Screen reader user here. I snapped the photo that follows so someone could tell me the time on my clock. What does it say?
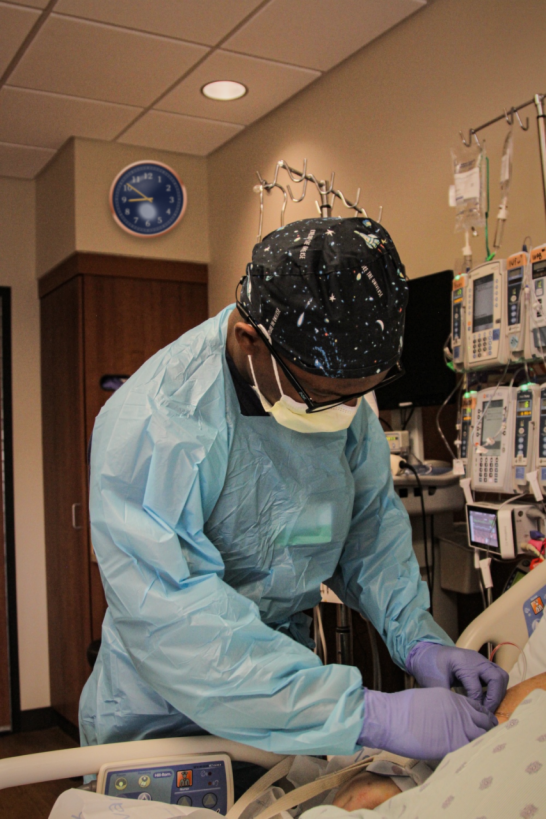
8:51
